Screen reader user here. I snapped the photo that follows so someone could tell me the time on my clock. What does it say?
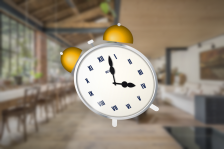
4:03
